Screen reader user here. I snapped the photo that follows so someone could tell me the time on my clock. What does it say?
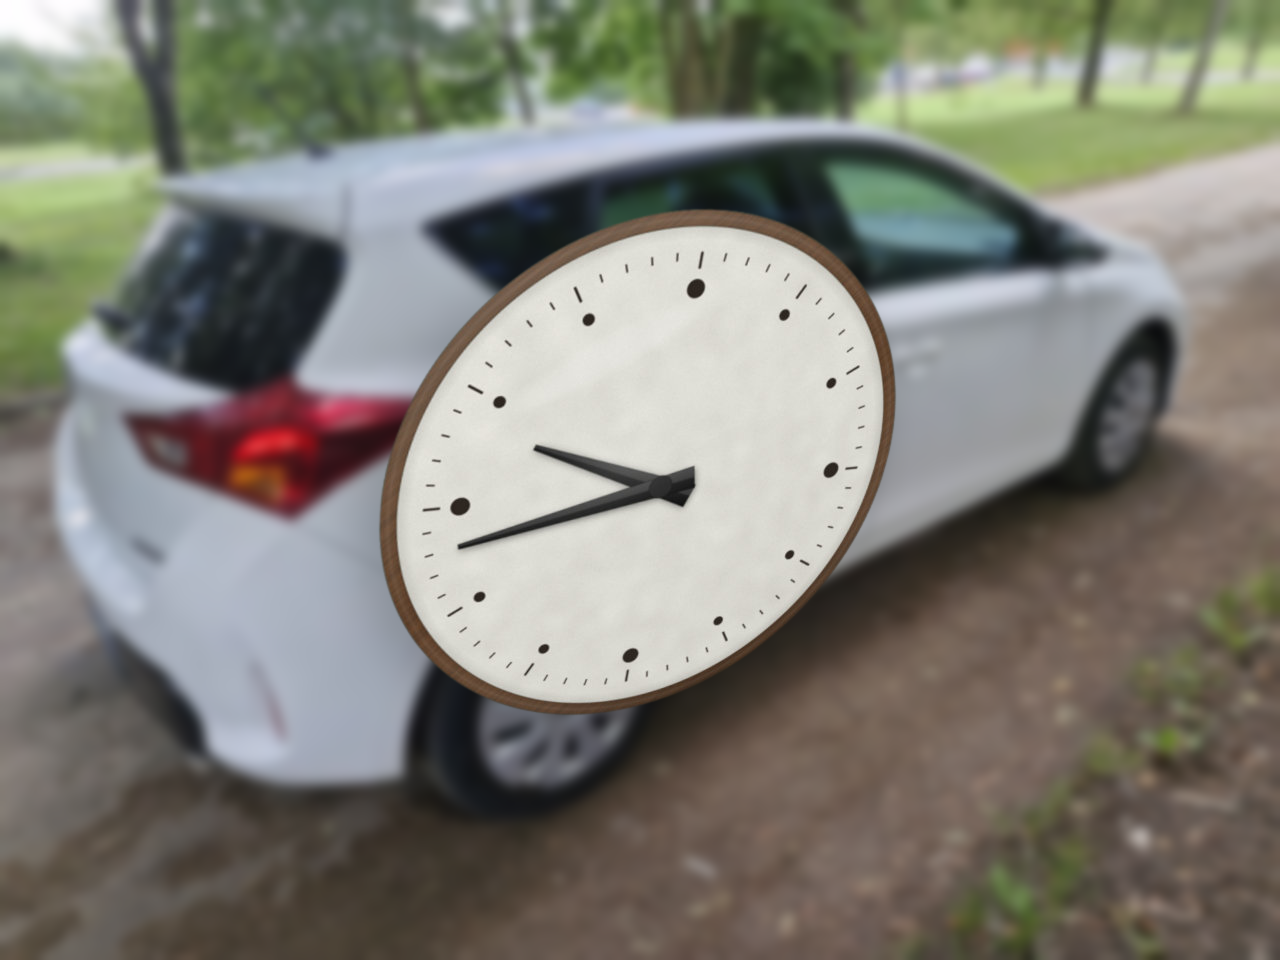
9:43
